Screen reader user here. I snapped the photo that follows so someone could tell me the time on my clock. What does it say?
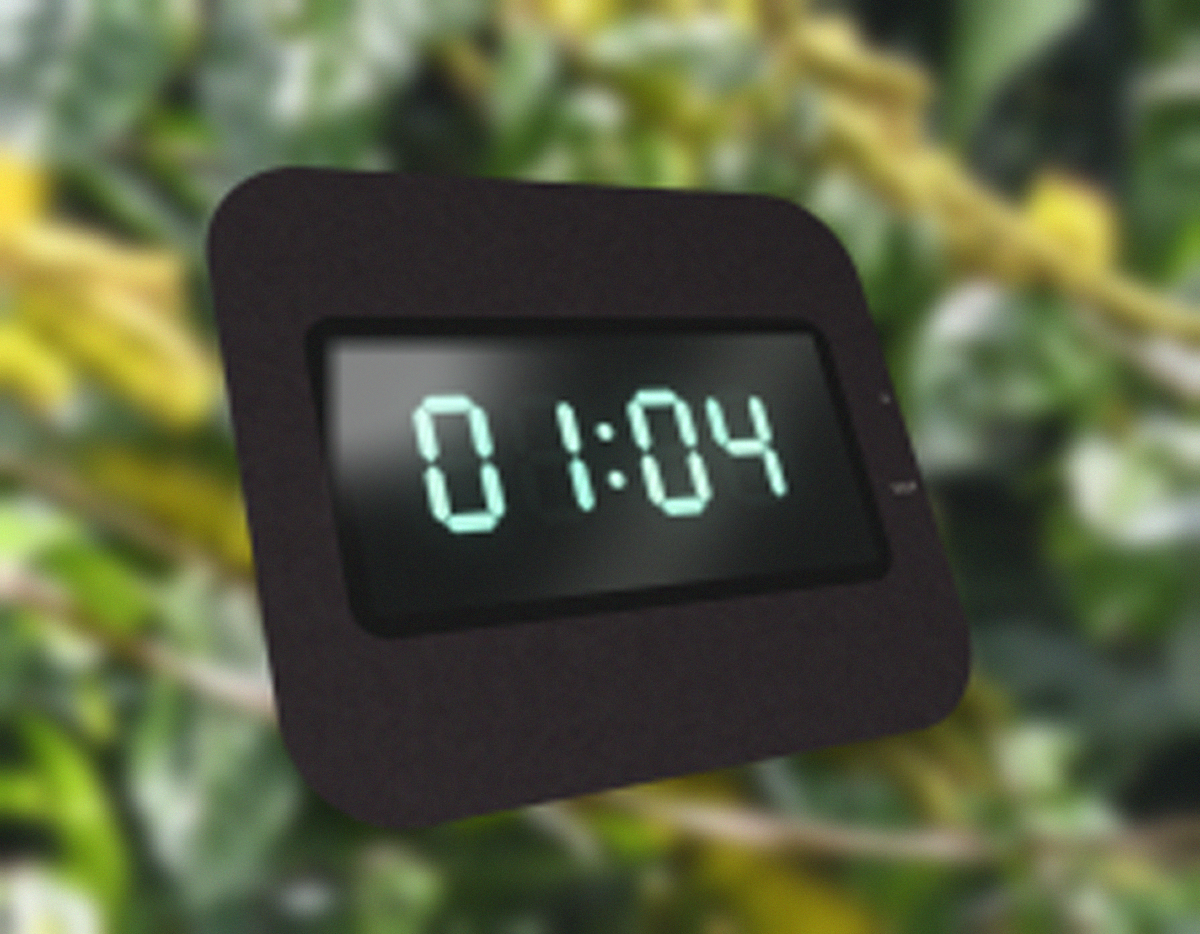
1:04
